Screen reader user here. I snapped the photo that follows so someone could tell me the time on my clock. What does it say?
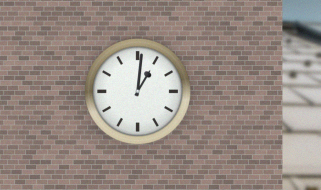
1:01
